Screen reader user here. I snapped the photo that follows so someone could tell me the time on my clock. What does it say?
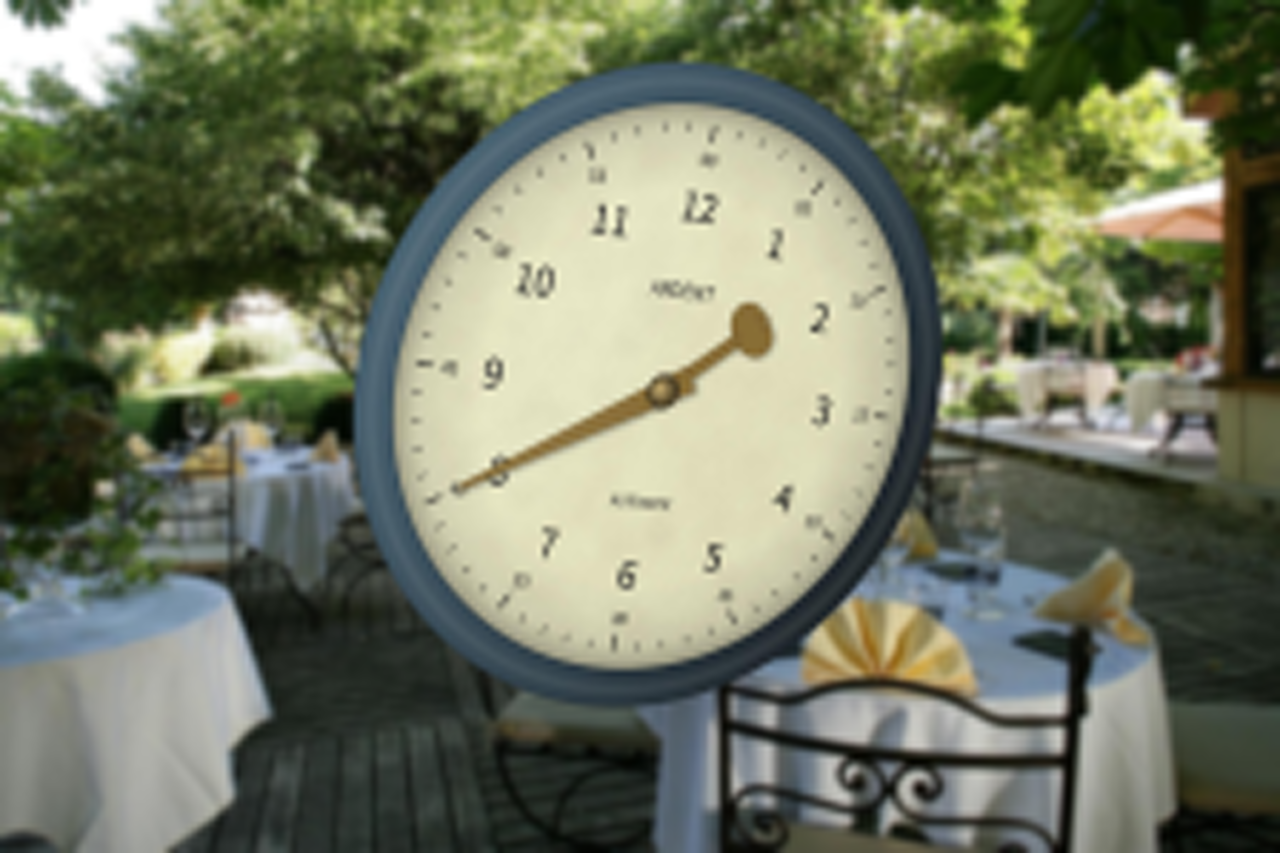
1:40
